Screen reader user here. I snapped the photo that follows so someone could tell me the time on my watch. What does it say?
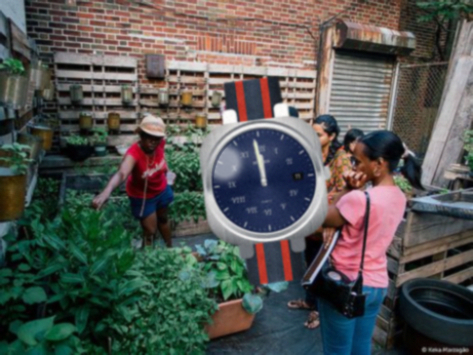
11:59
